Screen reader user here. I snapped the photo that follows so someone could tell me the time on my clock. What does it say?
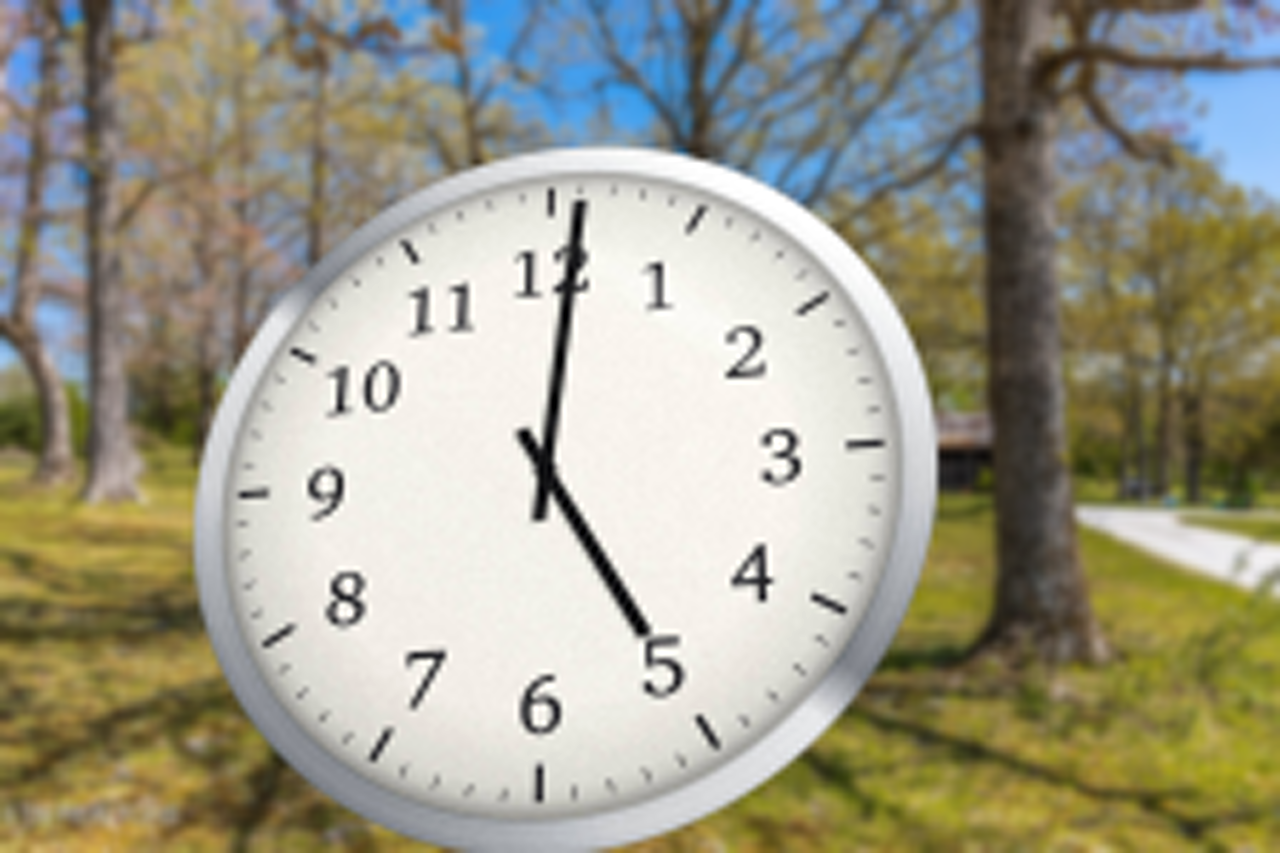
5:01
